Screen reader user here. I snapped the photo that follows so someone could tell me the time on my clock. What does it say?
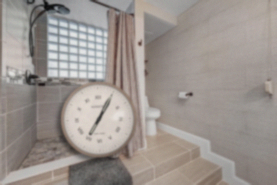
7:05
